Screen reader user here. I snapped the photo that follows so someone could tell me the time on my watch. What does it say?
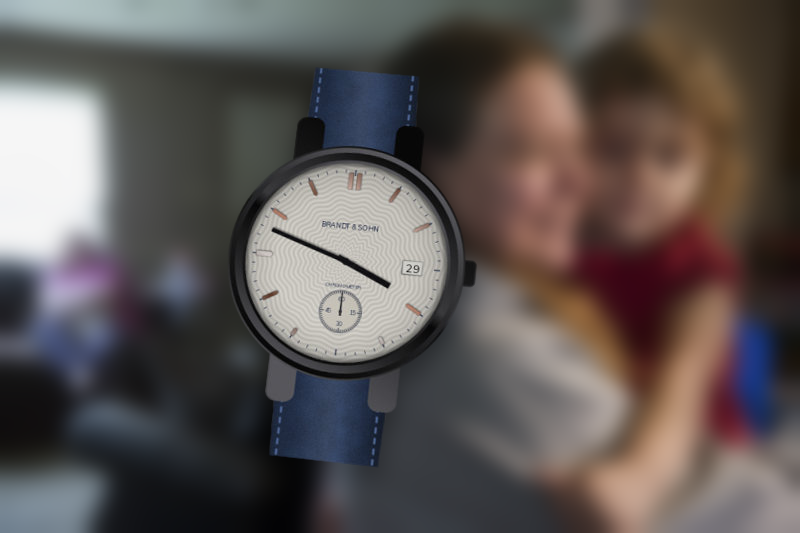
3:48
